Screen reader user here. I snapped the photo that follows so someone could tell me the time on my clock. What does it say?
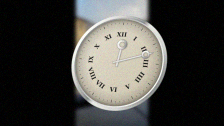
12:12
